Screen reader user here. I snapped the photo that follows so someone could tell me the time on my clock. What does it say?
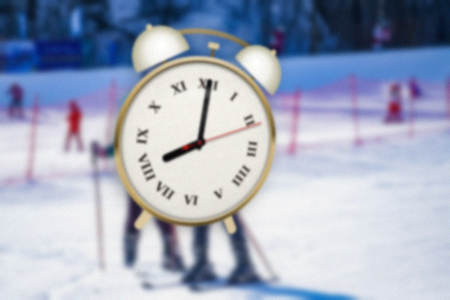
8:00:11
